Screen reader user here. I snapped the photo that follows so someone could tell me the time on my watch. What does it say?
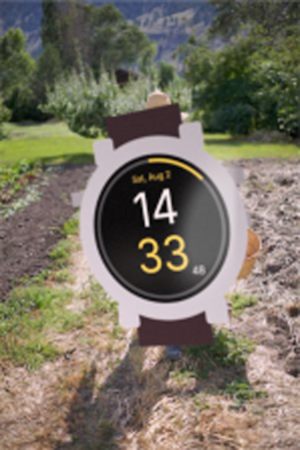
14:33
